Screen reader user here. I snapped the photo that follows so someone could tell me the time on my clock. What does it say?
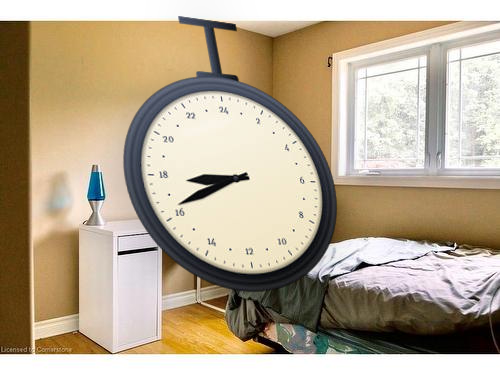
17:41
